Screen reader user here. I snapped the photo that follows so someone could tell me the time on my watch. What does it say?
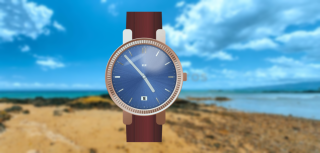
4:53
